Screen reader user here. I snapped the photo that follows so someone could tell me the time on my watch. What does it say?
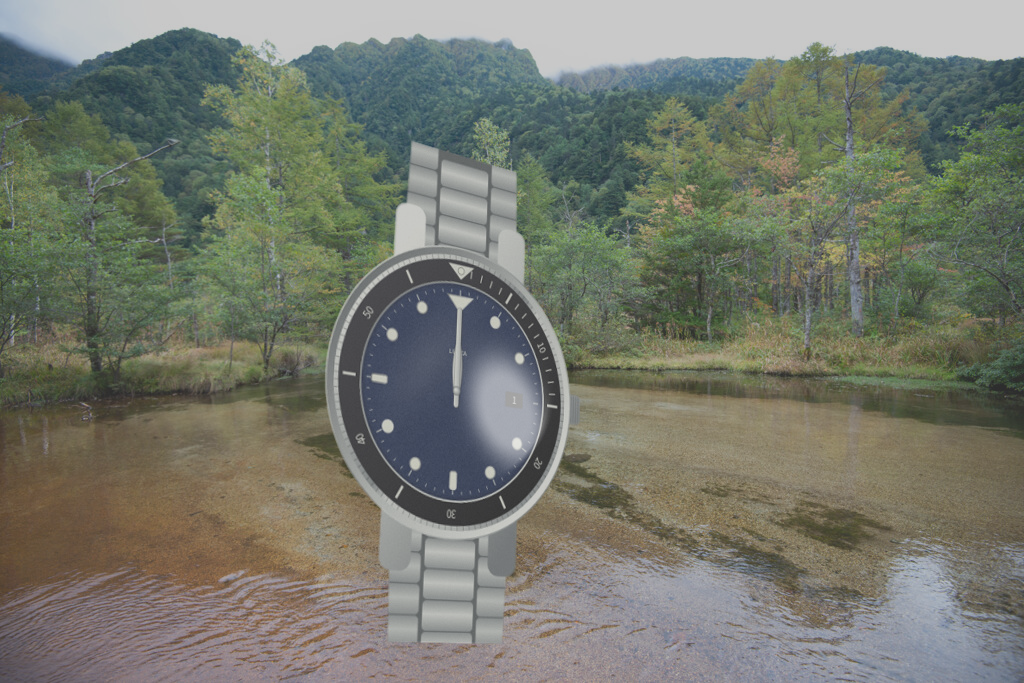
12:00
